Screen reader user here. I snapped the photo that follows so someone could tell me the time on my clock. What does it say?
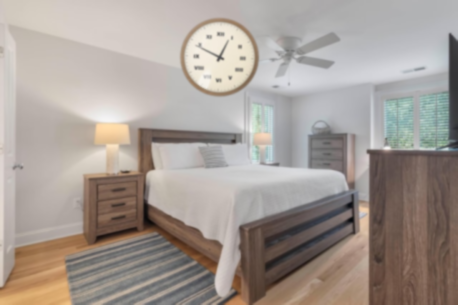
12:49
